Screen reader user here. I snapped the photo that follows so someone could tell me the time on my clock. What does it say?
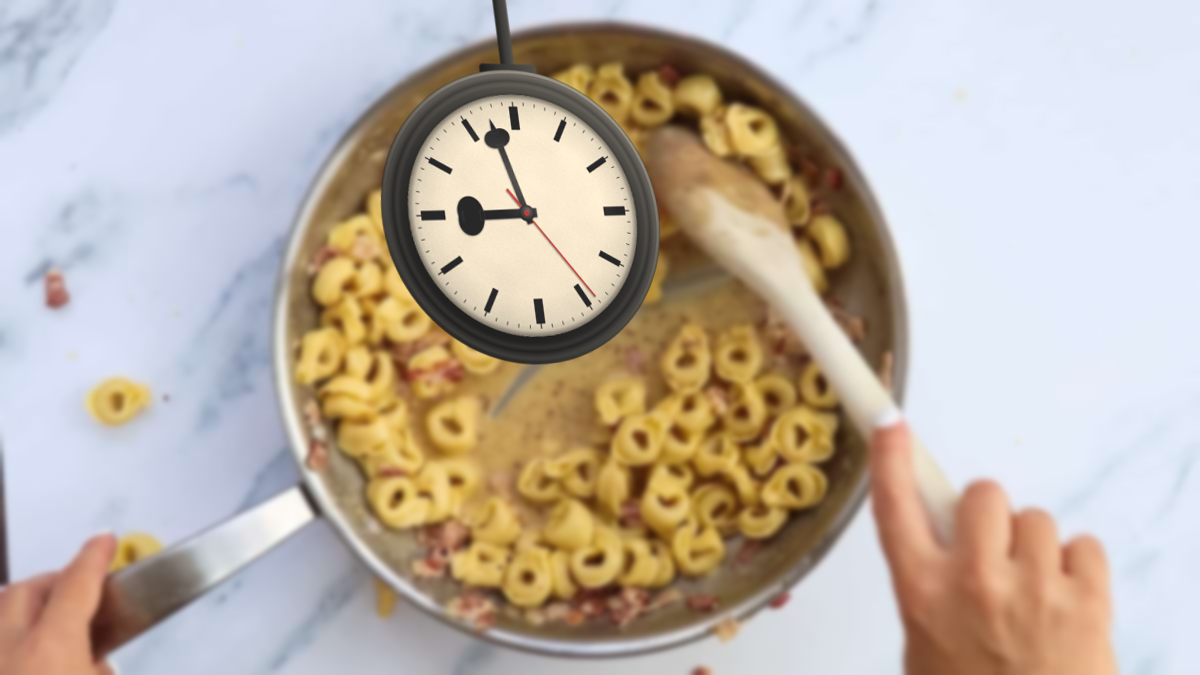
8:57:24
